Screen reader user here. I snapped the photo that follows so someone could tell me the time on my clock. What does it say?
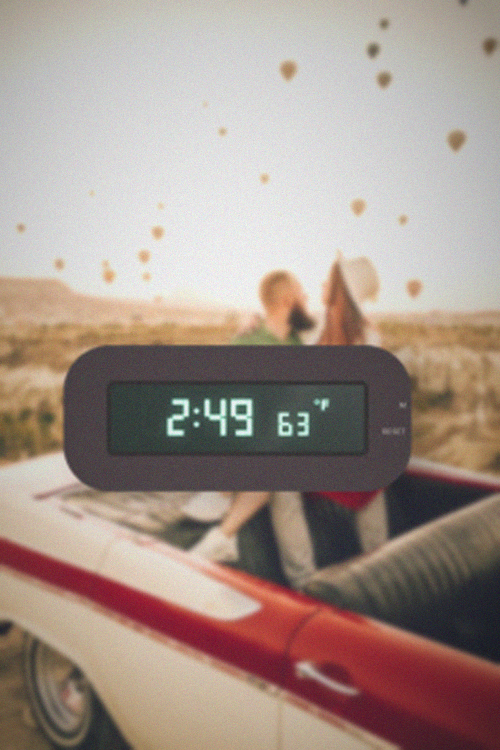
2:49
